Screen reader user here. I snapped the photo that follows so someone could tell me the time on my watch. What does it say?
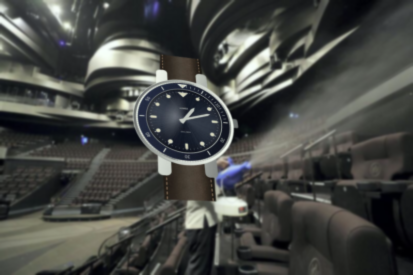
1:12
